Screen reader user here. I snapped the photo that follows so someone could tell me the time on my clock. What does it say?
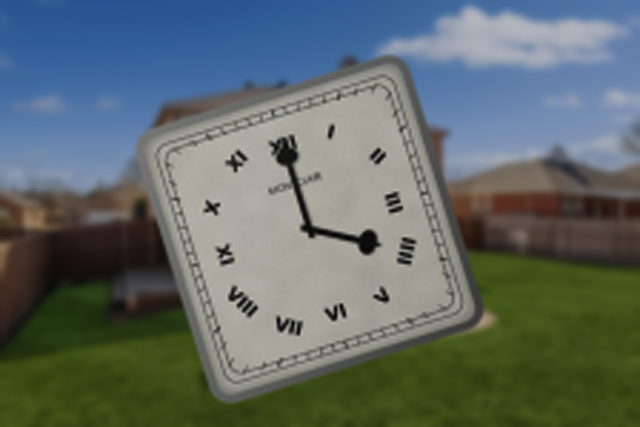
4:00
